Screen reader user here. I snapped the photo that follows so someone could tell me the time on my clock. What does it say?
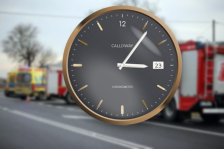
3:06
